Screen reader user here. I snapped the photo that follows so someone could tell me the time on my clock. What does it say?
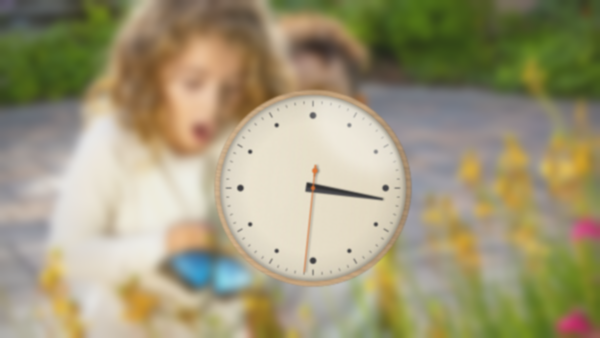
3:16:31
